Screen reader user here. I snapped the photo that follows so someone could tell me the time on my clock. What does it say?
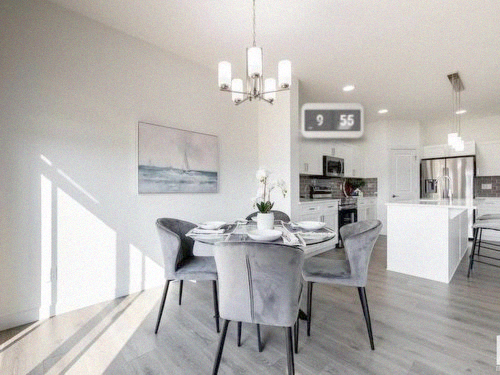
9:55
